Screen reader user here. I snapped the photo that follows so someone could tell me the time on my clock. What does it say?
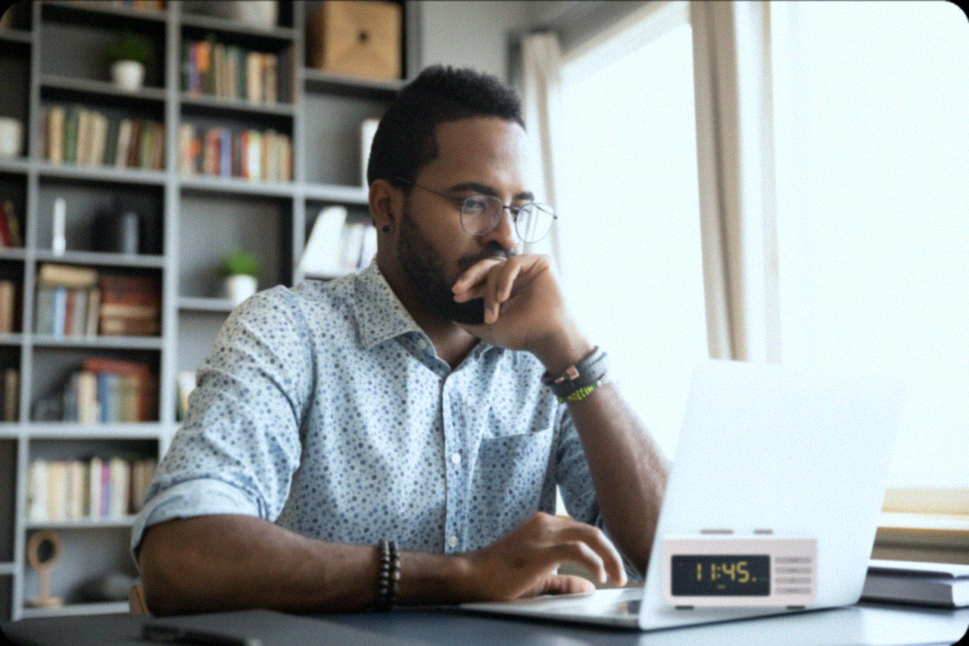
11:45
